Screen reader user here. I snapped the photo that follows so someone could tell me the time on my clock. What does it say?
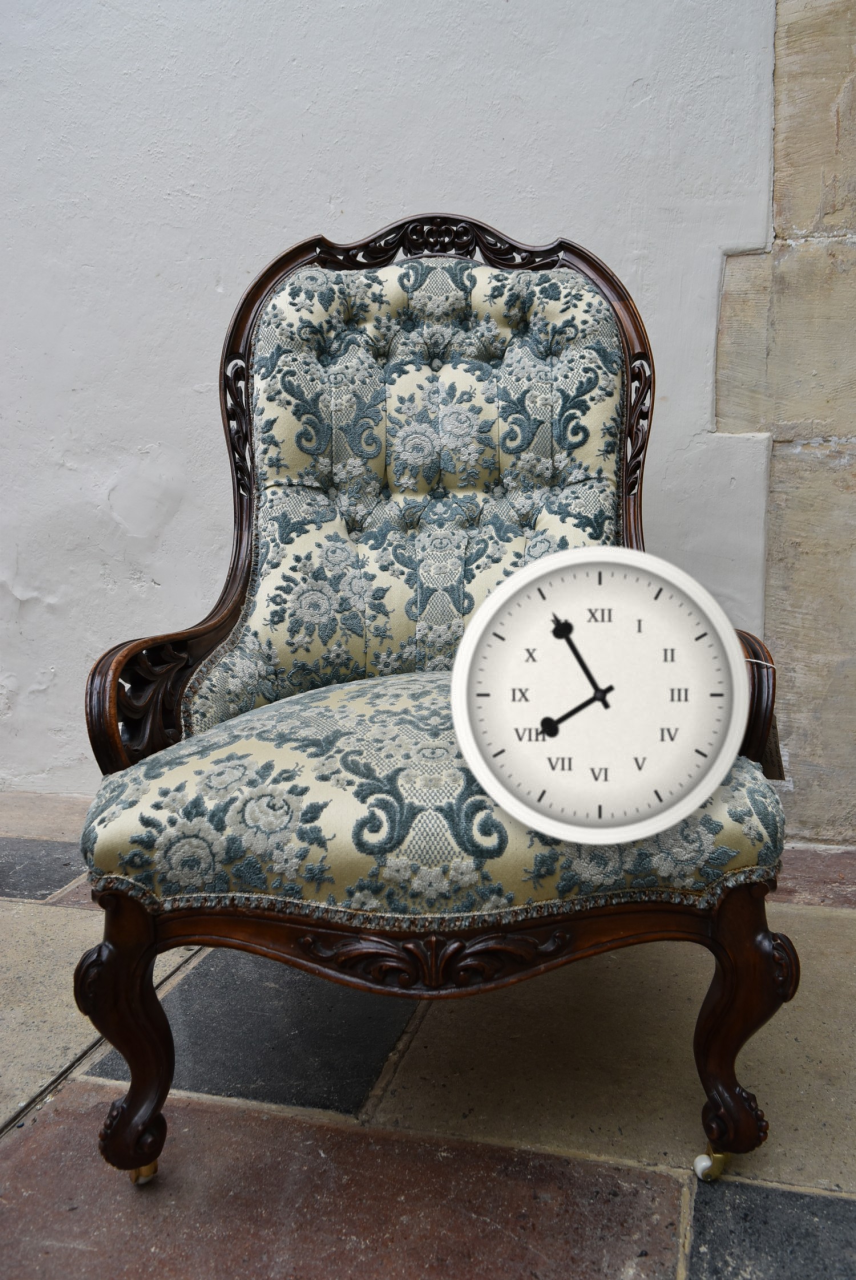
7:55
